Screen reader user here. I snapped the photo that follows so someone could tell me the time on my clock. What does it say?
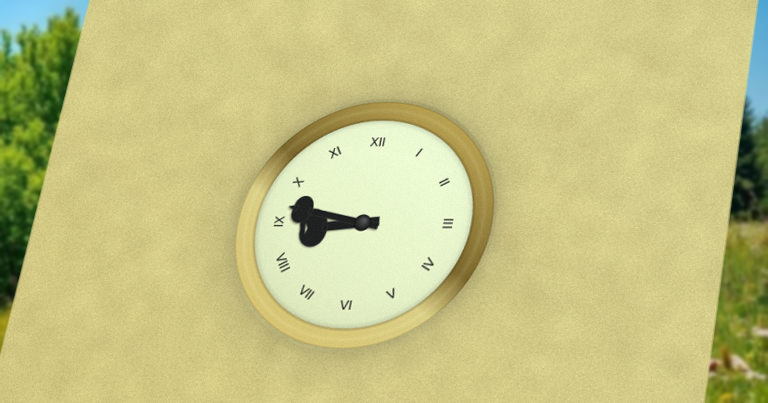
8:47
